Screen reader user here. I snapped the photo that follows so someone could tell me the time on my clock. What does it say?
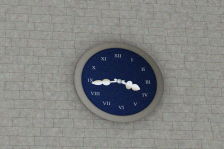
3:44
